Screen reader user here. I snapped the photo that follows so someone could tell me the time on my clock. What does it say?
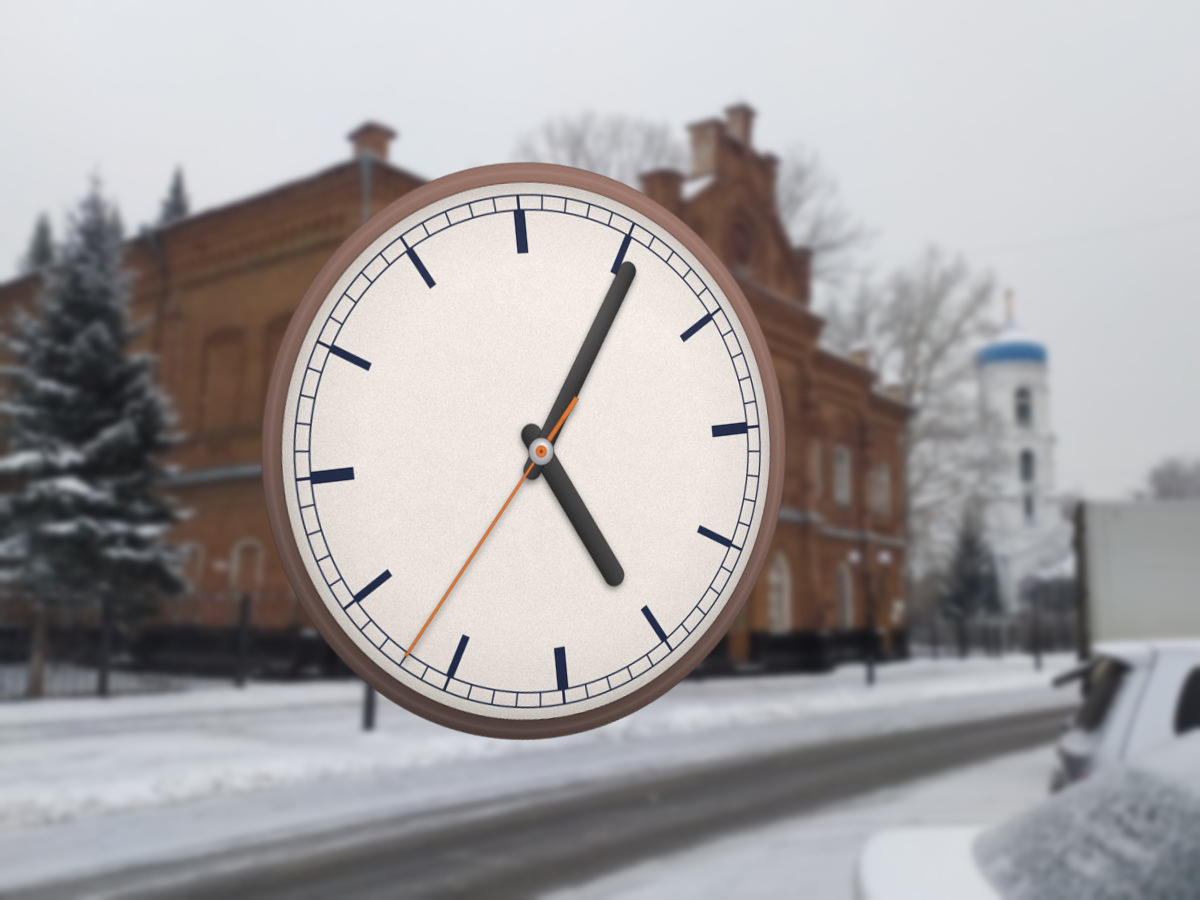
5:05:37
